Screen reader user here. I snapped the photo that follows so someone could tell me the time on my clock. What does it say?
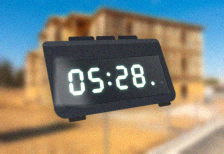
5:28
